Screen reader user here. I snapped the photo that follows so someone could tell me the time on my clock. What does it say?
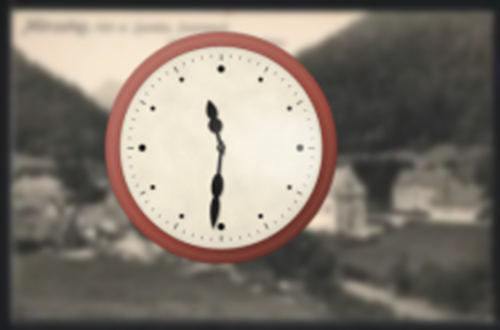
11:31
